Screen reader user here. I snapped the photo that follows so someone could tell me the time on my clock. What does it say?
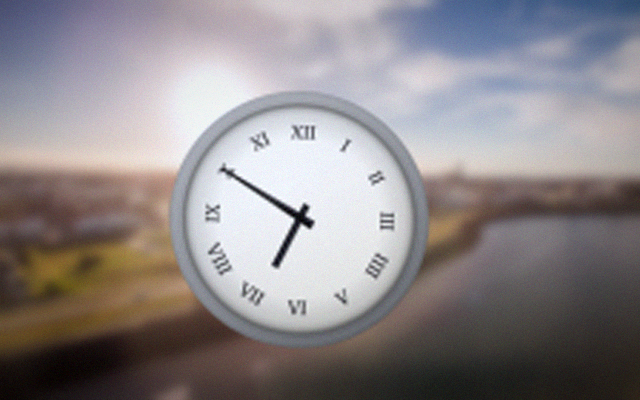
6:50
